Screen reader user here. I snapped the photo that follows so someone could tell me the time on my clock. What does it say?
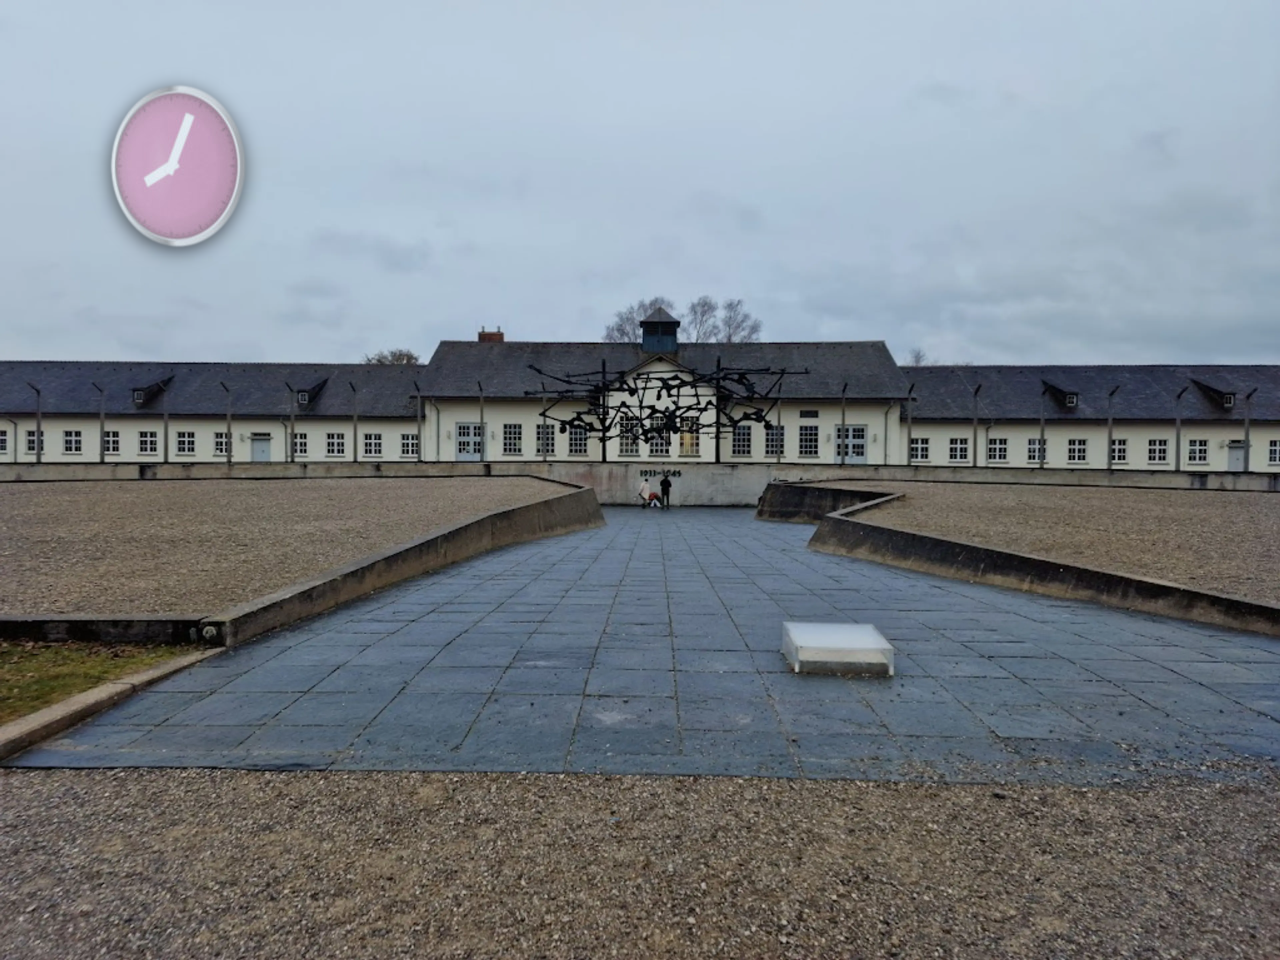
8:04
